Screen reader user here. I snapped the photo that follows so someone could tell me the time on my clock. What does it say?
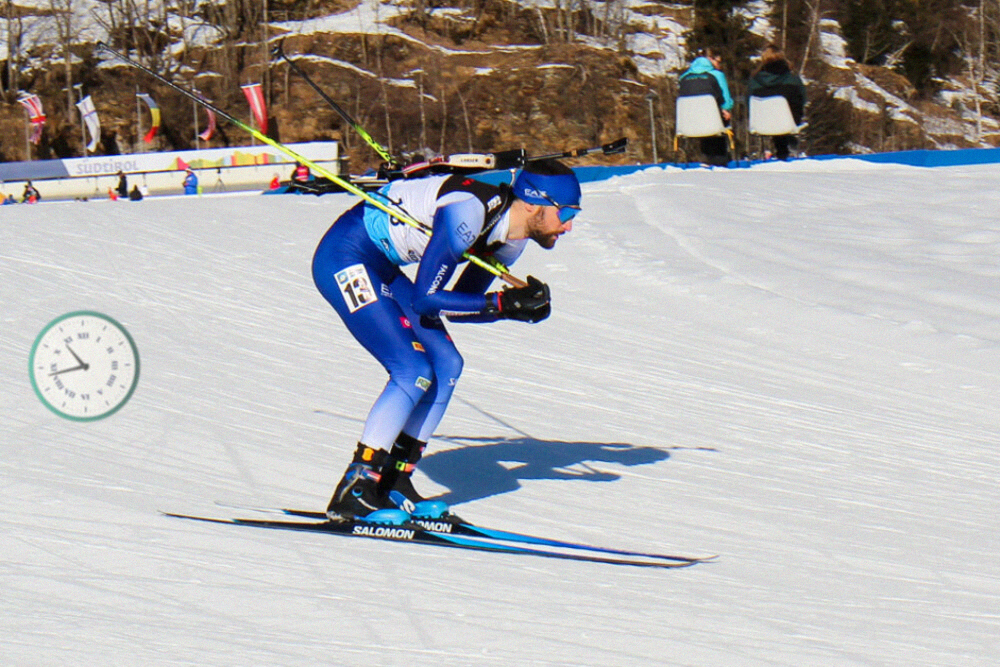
10:43
